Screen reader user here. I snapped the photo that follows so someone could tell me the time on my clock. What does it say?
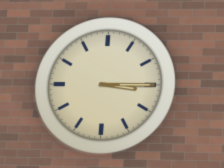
3:15
